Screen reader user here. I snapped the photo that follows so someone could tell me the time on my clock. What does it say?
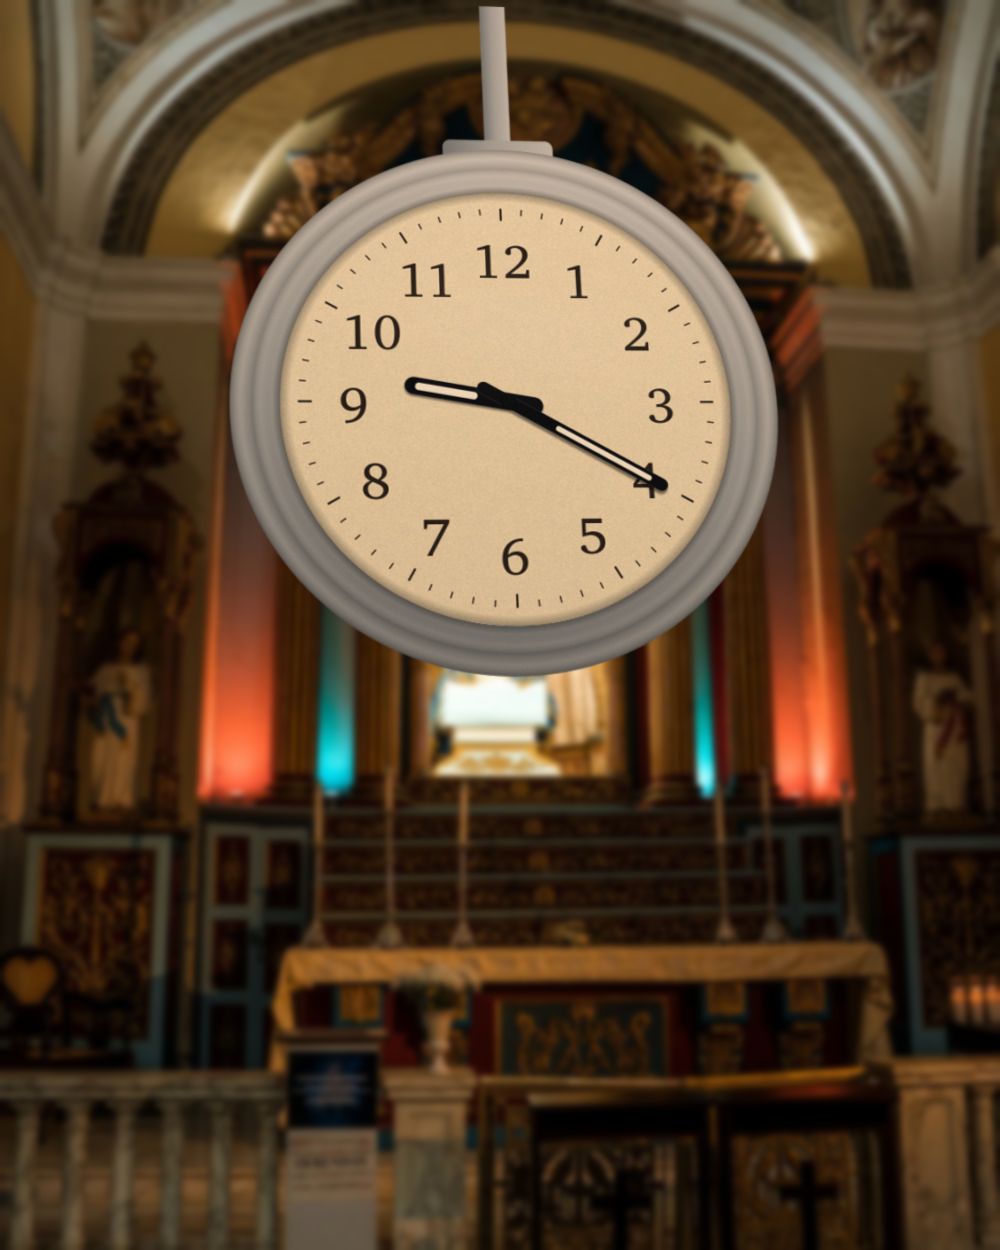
9:20
